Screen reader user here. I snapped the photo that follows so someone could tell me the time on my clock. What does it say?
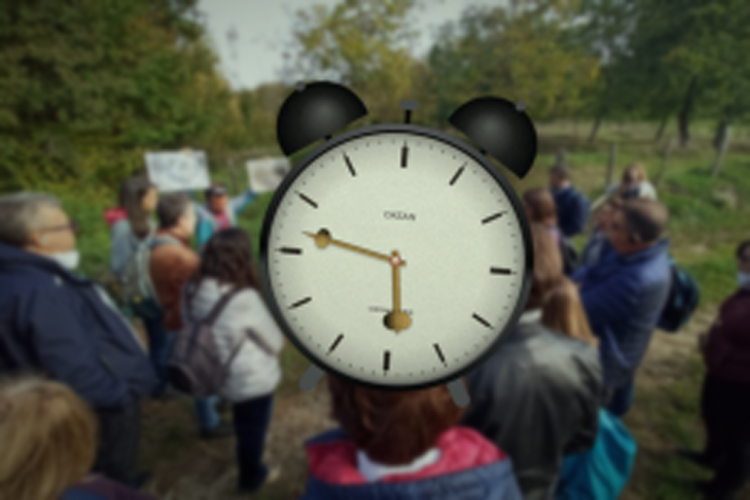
5:47
